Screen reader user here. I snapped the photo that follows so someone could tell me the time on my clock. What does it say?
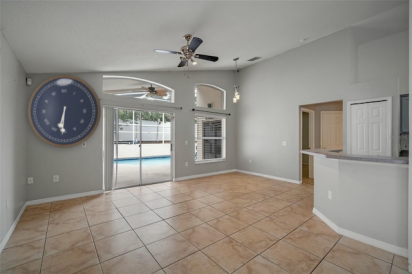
6:31
